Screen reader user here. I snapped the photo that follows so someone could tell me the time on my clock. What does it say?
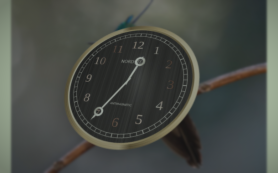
12:35
